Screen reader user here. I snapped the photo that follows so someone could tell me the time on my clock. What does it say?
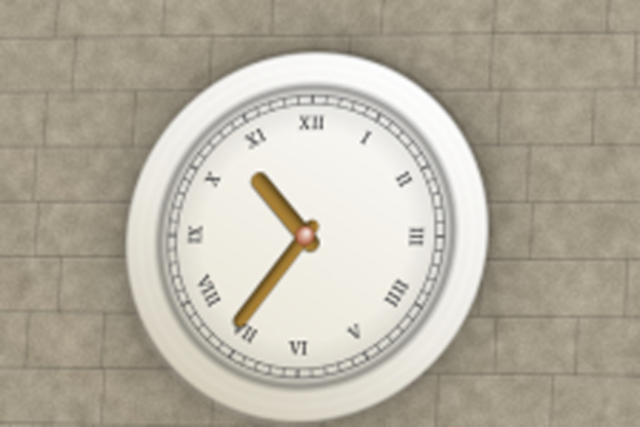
10:36
